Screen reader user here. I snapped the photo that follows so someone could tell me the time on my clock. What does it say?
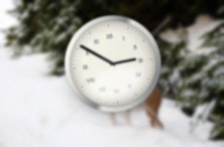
2:51
